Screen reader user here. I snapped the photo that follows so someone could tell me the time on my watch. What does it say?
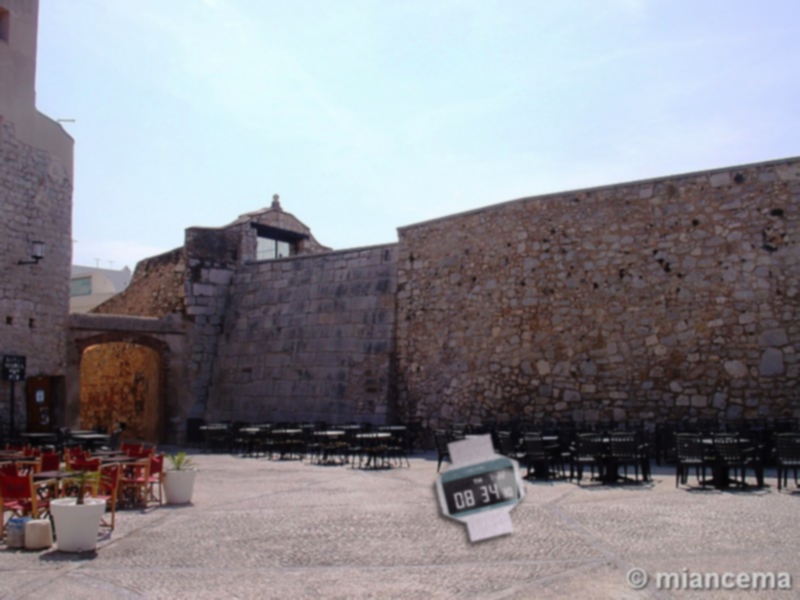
8:34
